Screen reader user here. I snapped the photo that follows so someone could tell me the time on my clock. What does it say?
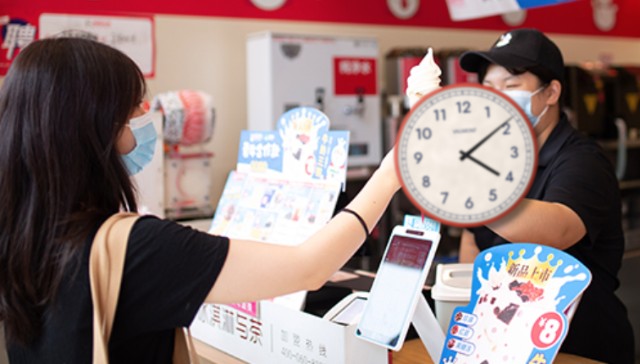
4:09
